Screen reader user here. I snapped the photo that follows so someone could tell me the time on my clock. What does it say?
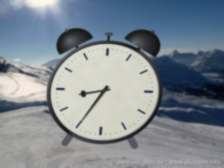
8:35
